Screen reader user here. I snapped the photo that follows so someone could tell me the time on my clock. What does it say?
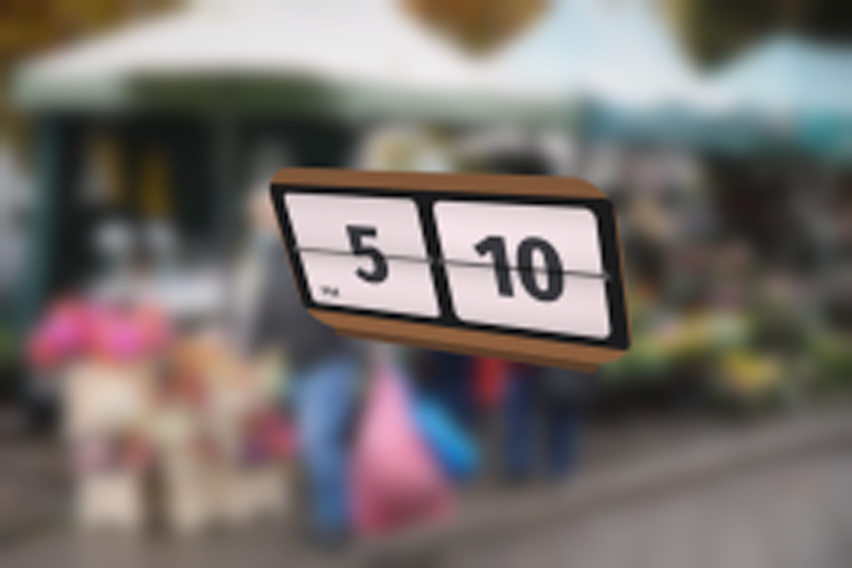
5:10
